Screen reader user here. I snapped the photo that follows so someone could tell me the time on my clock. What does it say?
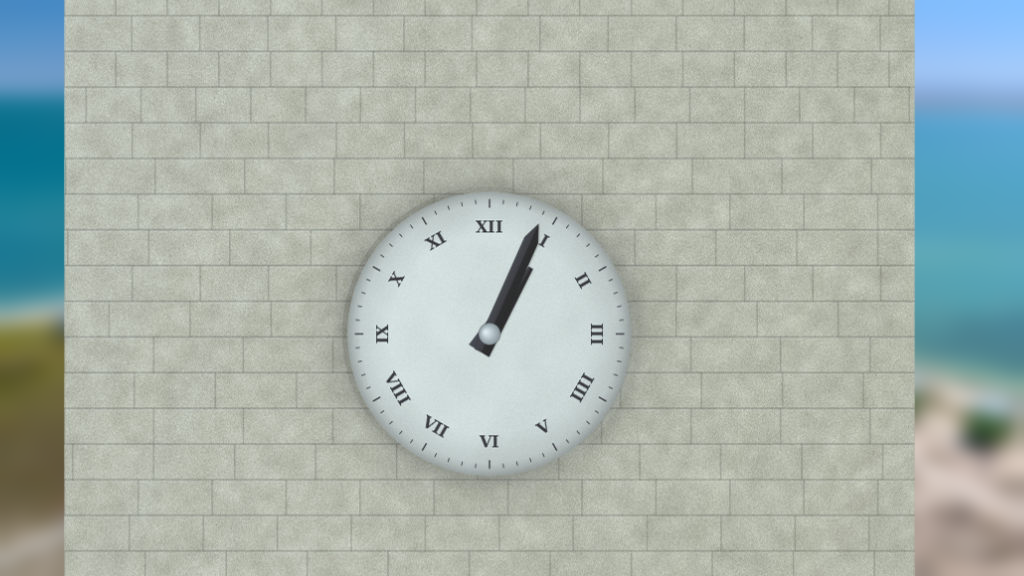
1:04
